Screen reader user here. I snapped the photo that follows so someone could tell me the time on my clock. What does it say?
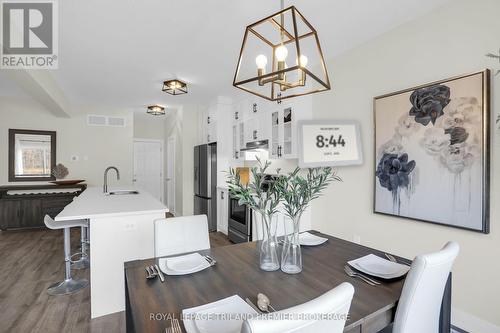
8:44
